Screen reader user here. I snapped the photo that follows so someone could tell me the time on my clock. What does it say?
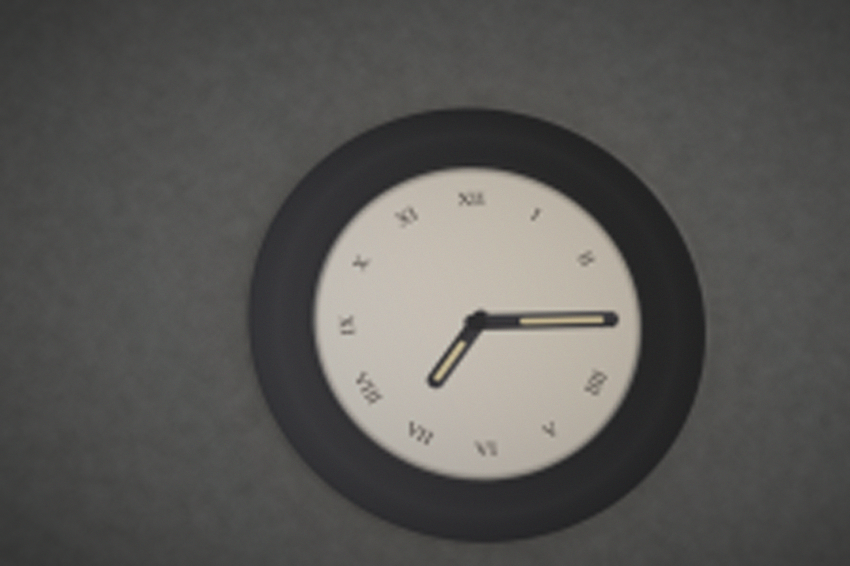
7:15
